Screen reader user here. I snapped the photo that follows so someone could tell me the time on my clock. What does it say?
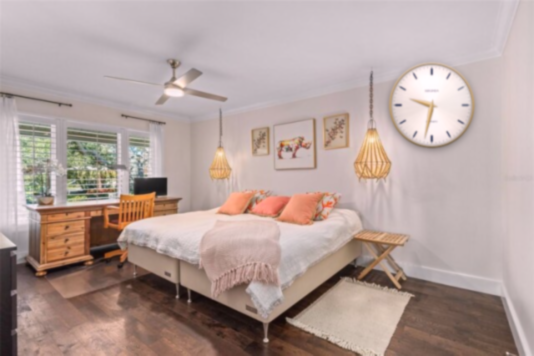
9:32
